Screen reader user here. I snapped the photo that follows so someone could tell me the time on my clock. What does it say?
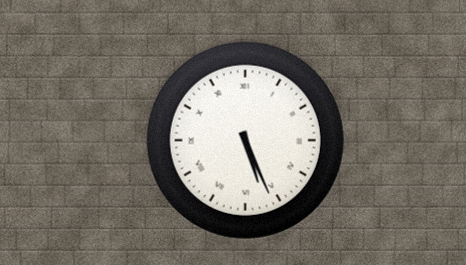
5:26
